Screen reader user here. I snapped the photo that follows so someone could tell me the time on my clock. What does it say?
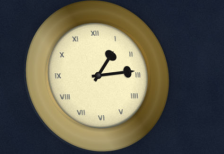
1:14
